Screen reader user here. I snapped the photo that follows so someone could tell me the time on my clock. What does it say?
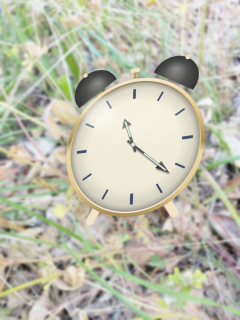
11:22
